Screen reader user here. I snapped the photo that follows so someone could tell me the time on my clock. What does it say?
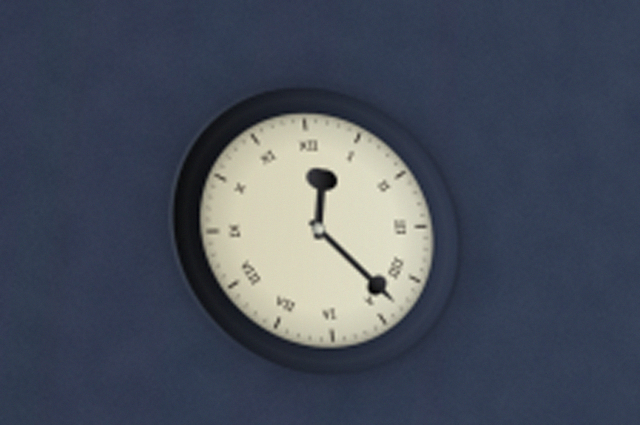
12:23
